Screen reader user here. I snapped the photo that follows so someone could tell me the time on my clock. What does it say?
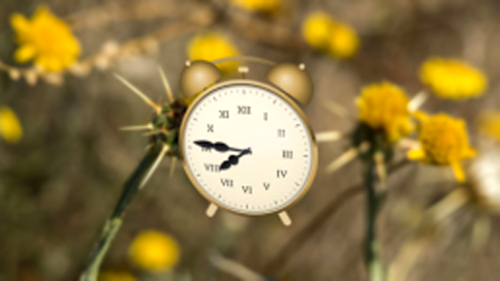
7:46
